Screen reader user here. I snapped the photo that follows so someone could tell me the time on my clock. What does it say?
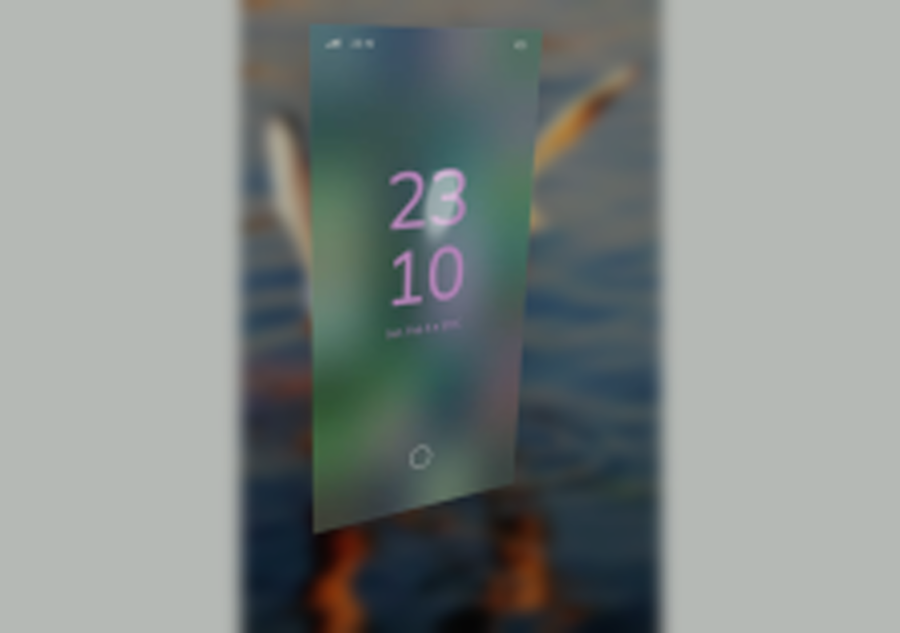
23:10
